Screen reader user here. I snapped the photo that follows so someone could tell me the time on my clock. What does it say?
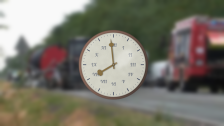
7:59
